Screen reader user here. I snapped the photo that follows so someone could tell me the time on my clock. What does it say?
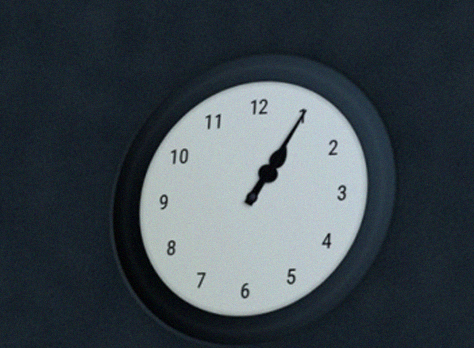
1:05
